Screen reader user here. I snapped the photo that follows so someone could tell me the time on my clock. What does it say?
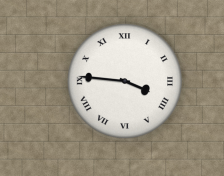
3:46
